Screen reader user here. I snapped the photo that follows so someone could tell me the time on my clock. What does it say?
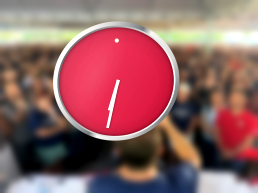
6:32
